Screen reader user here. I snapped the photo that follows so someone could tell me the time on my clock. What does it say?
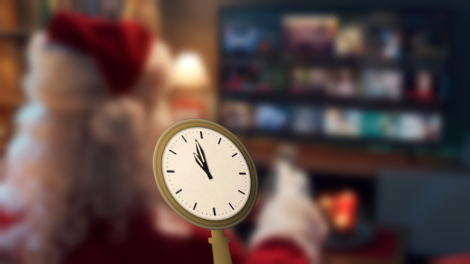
10:58
